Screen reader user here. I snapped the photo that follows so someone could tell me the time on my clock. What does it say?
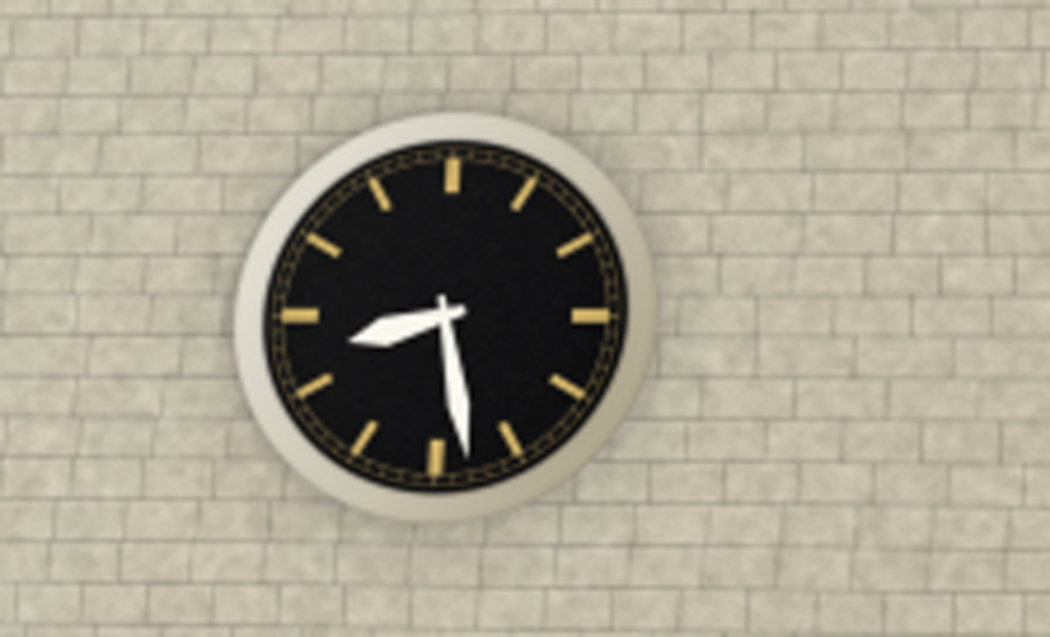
8:28
